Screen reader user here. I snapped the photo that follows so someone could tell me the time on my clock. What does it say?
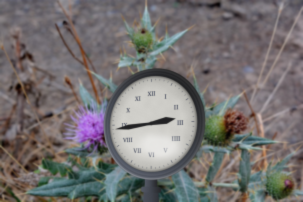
2:44
